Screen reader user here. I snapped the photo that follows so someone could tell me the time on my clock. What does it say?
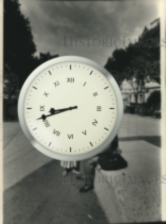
8:42
